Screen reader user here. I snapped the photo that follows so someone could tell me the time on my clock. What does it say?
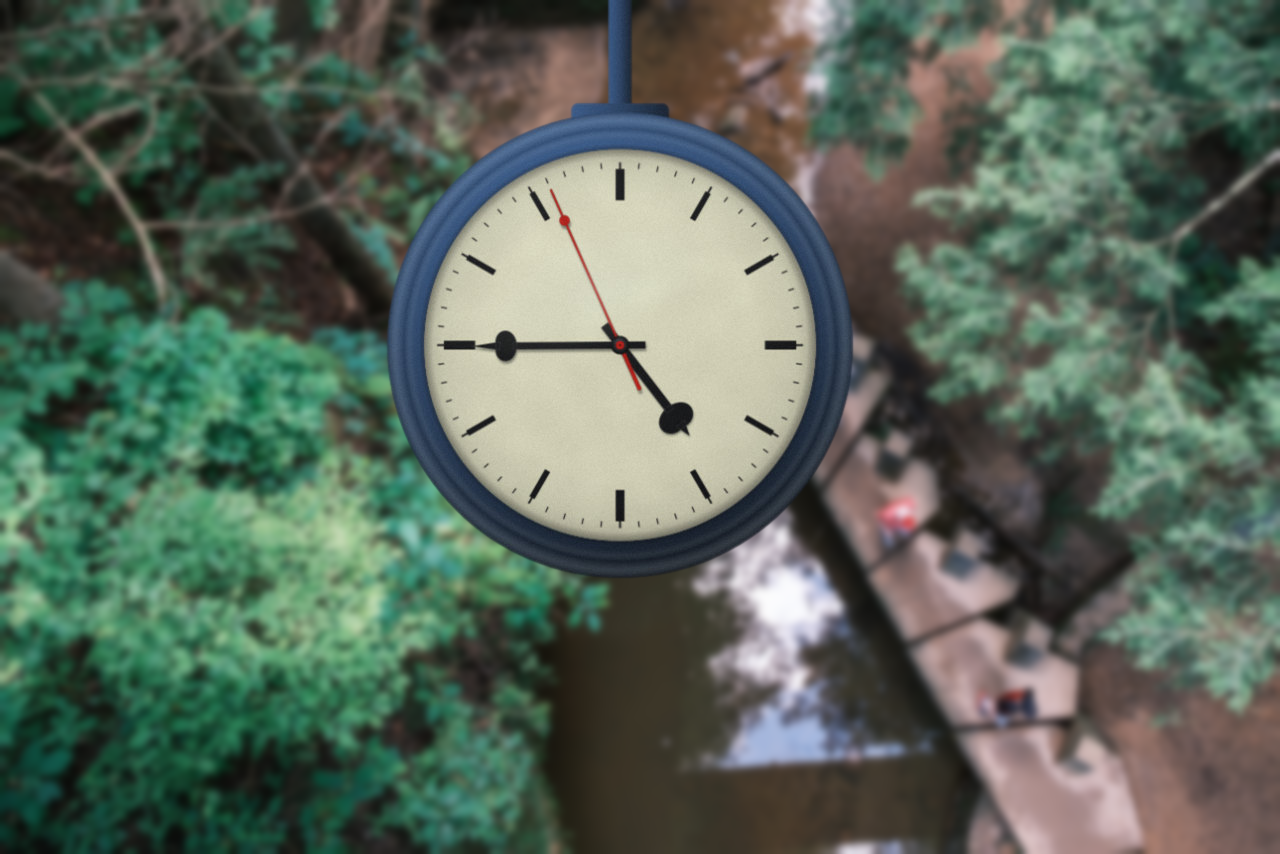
4:44:56
